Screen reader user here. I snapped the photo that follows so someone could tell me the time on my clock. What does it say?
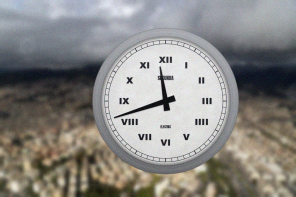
11:42
